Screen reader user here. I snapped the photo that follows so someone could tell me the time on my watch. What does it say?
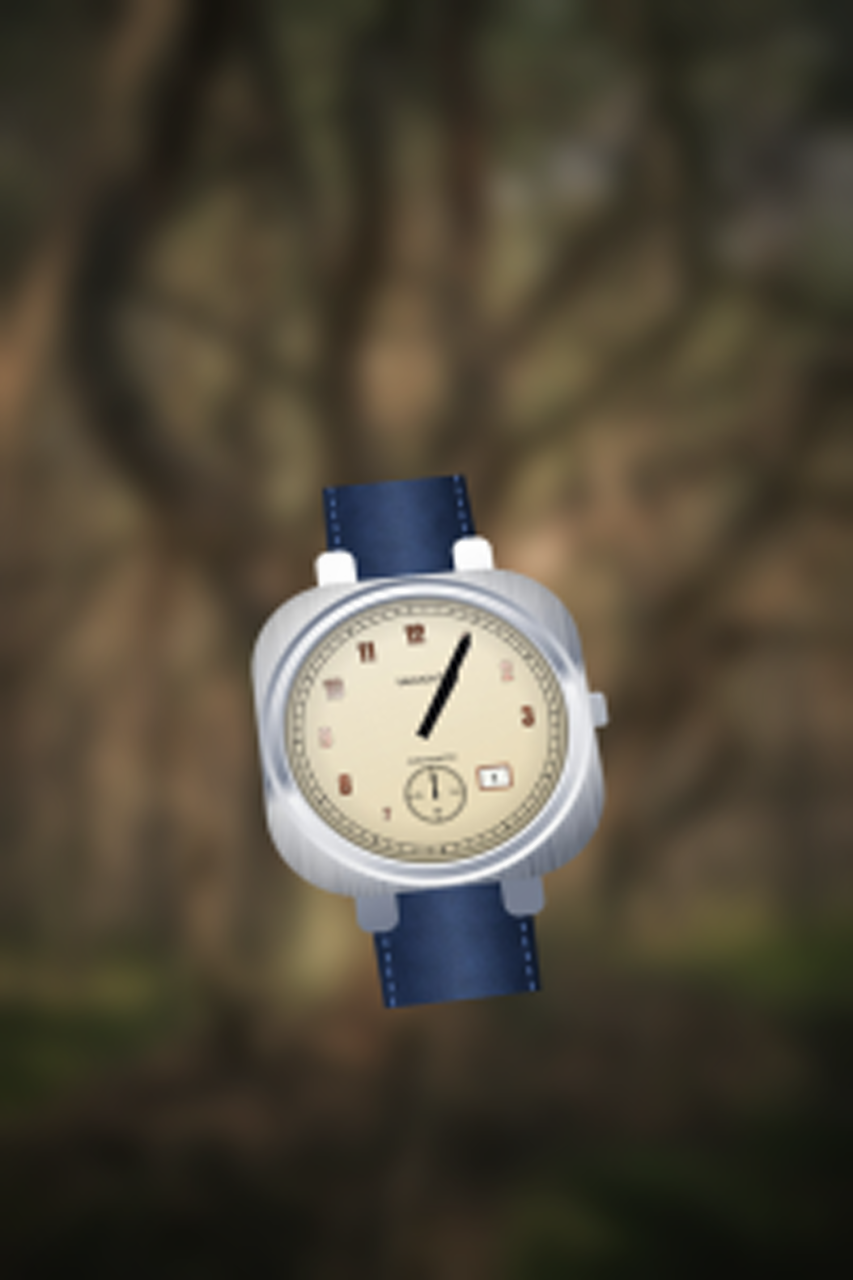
1:05
